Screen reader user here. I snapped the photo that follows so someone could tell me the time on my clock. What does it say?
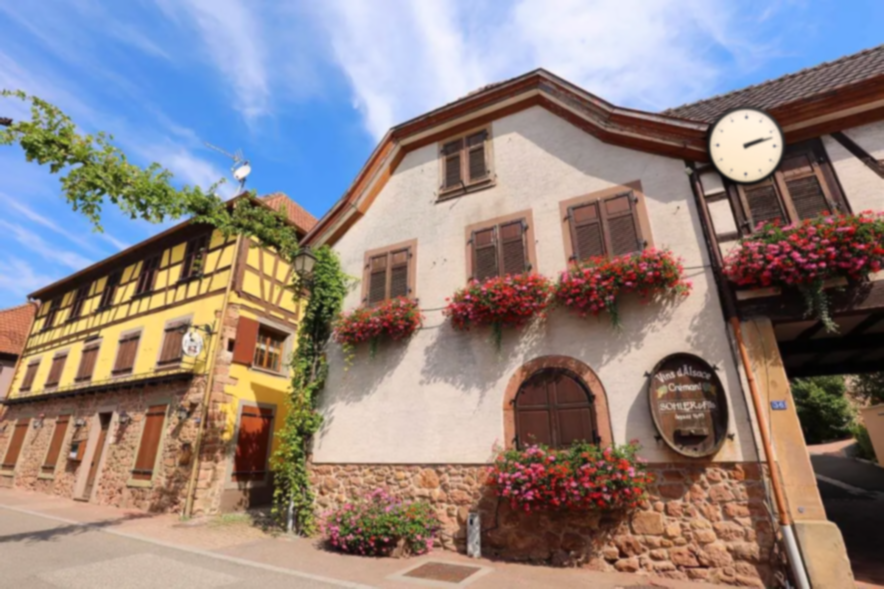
2:12
